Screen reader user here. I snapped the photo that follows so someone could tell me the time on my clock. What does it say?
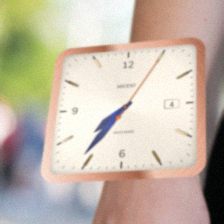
7:36:05
